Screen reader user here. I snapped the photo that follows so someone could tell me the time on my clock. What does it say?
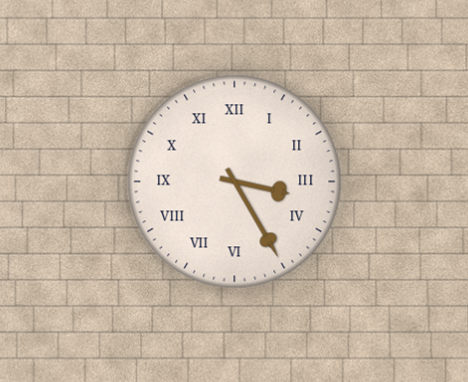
3:25
